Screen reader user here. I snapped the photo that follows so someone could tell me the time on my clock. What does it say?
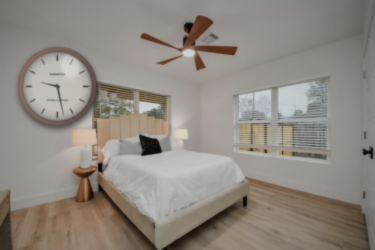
9:28
